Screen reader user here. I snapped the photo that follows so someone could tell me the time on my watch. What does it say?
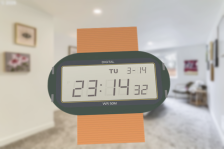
23:14:32
